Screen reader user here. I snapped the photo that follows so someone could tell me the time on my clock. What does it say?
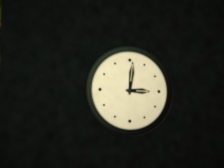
3:01
